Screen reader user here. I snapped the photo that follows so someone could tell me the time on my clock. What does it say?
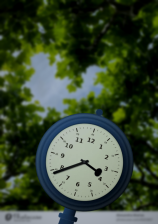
3:39
